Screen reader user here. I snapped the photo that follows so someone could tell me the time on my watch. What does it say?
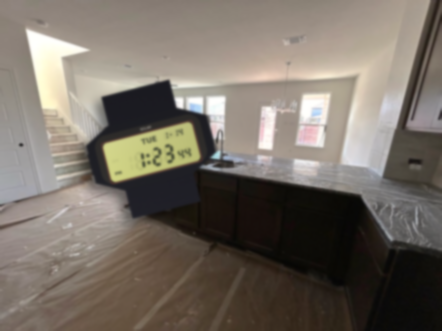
1:23
